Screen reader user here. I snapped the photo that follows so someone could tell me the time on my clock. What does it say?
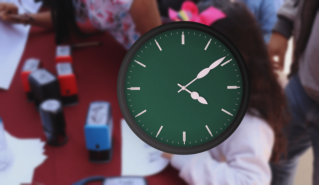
4:09
